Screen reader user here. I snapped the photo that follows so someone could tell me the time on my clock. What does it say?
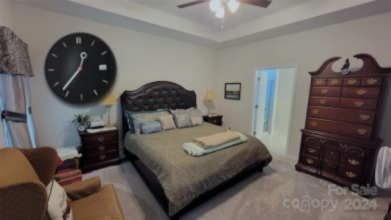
12:37
